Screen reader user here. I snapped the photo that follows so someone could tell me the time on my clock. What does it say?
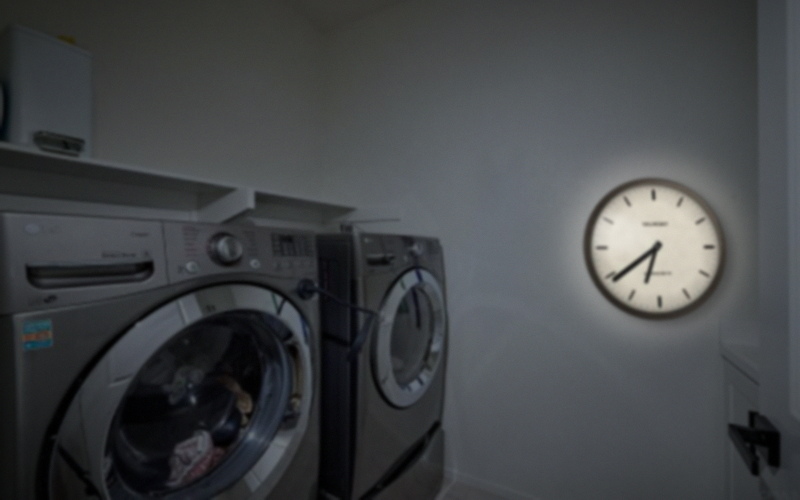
6:39
